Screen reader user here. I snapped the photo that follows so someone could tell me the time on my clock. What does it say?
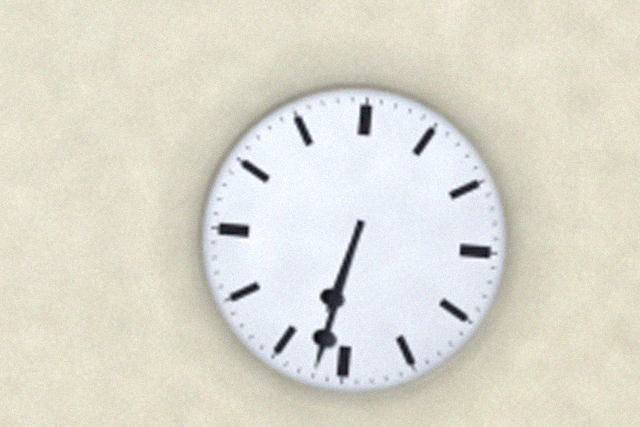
6:32
